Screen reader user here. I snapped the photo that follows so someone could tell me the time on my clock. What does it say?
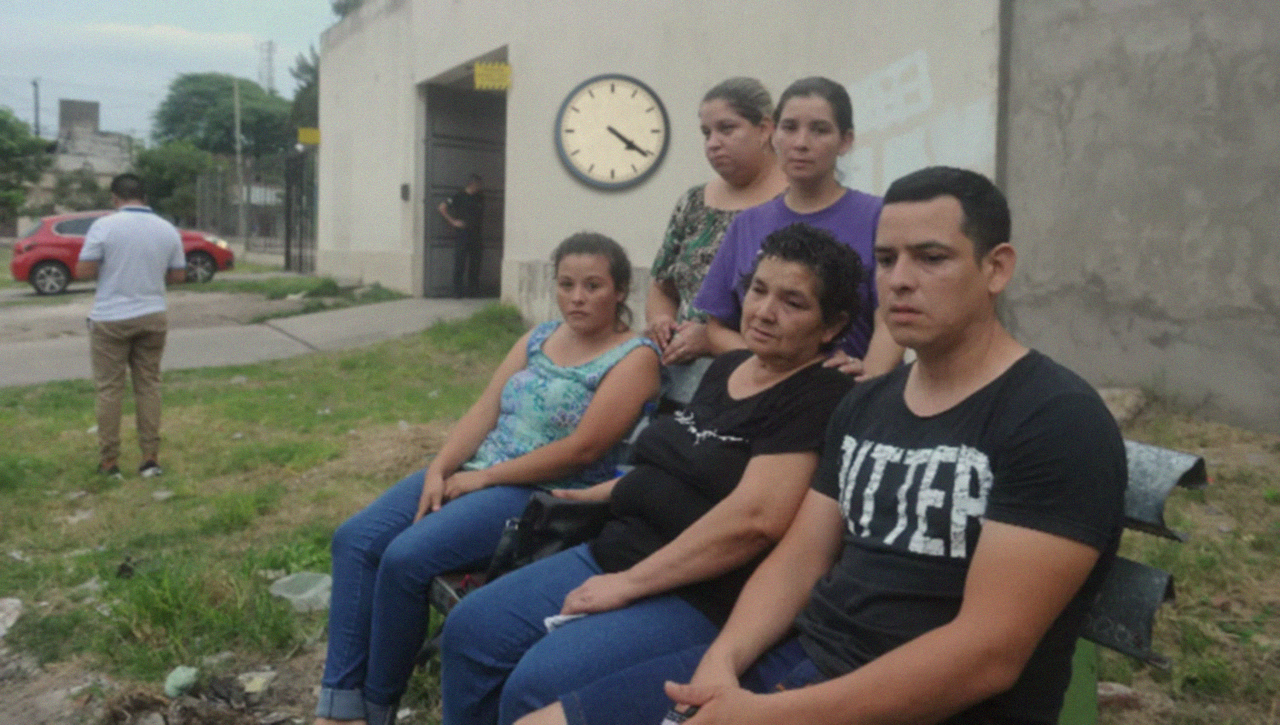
4:21
